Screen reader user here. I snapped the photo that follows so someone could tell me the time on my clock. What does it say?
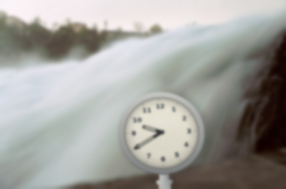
9:40
